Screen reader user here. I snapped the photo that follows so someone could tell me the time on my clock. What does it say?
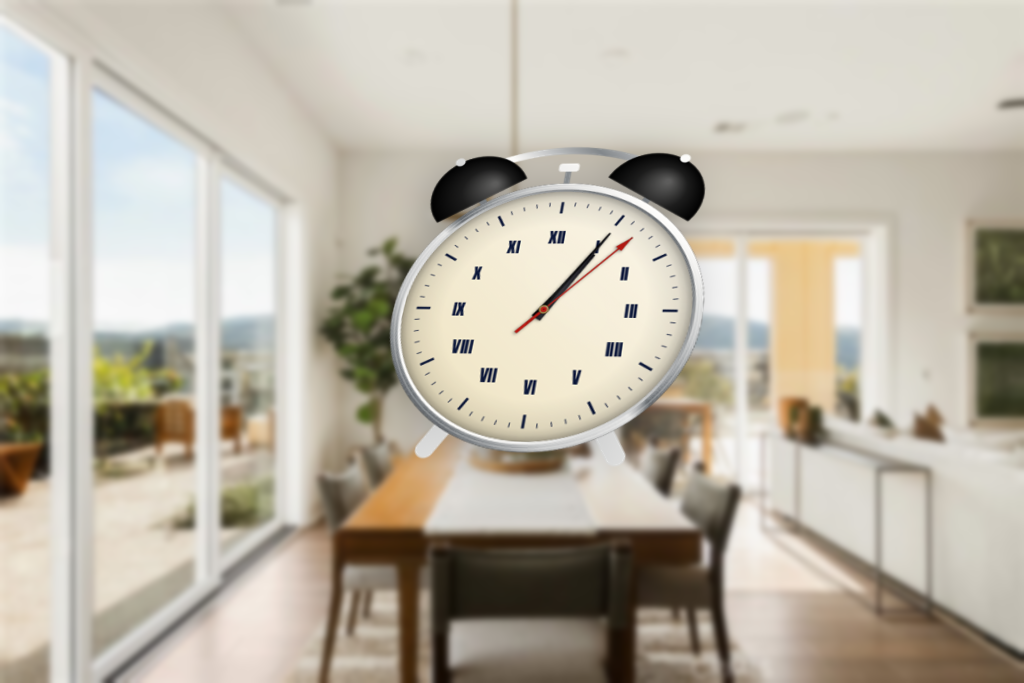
1:05:07
